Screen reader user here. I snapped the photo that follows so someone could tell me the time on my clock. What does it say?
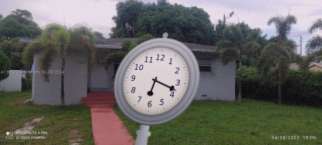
6:18
